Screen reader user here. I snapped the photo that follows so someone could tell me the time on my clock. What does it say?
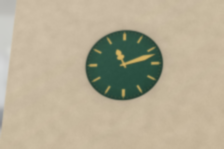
11:12
